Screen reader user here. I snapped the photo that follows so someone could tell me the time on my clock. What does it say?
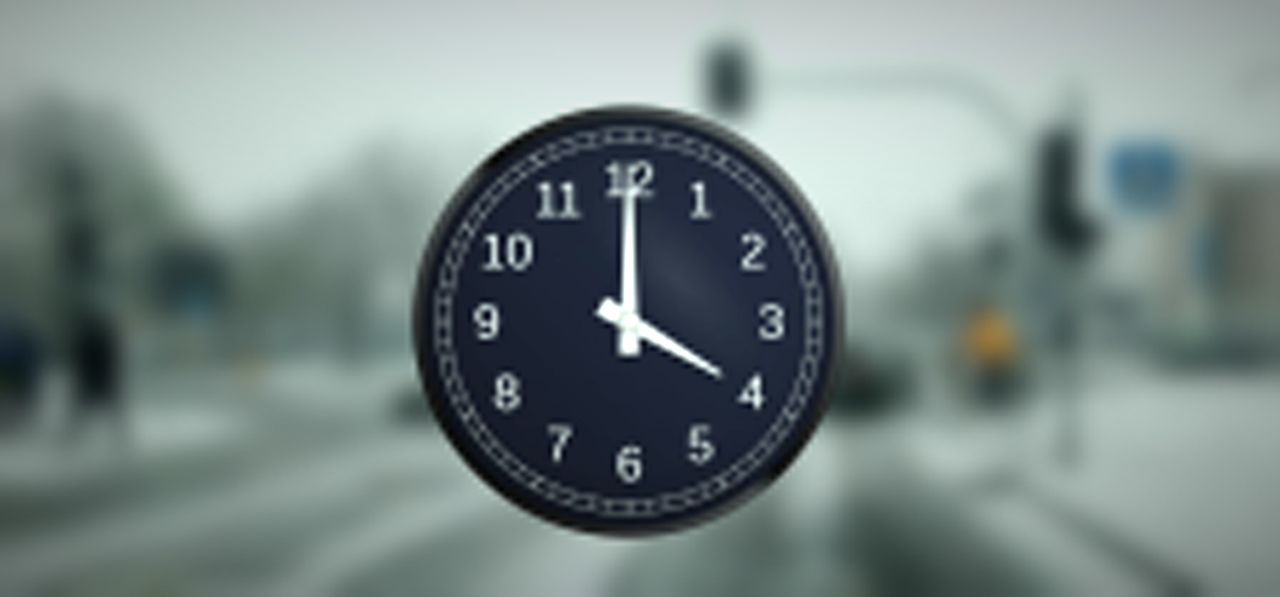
4:00
